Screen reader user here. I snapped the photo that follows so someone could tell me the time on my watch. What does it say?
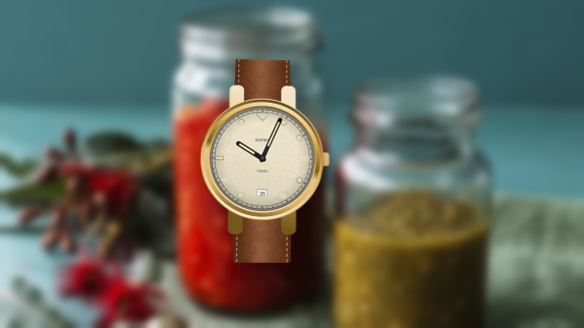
10:04
